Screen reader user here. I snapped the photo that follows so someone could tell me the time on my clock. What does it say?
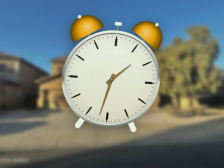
1:32
